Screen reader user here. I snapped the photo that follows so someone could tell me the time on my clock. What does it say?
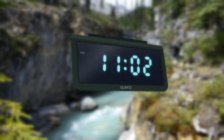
11:02
